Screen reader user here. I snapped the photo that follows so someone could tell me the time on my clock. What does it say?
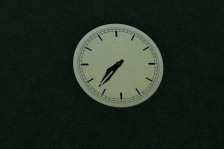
7:37
